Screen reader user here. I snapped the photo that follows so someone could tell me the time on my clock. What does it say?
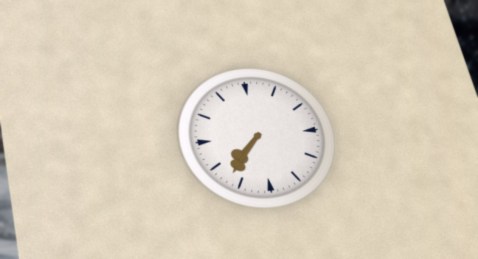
7:37
